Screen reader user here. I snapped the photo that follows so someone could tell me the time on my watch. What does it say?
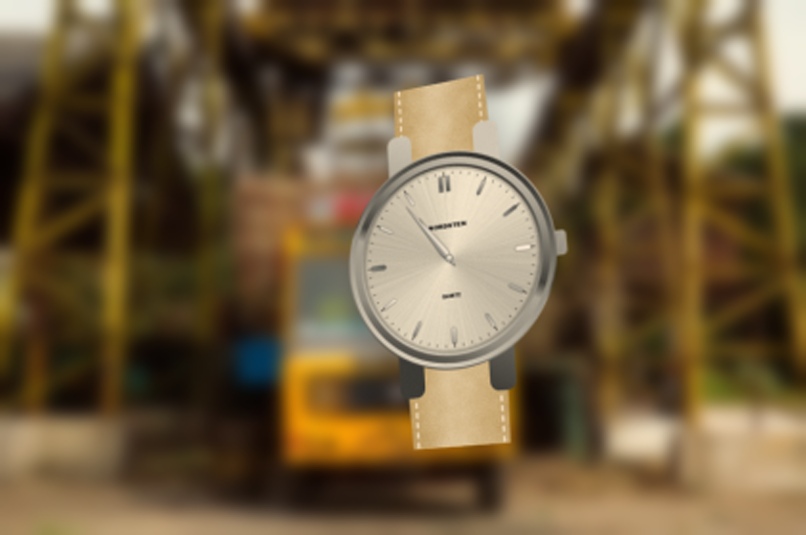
10:54
